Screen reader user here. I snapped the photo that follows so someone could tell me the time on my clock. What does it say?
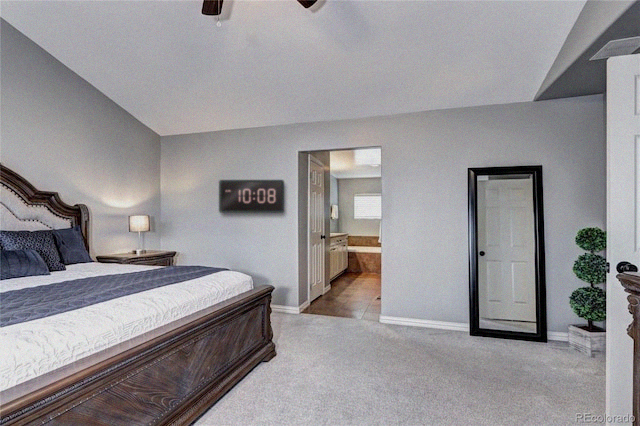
10:08
